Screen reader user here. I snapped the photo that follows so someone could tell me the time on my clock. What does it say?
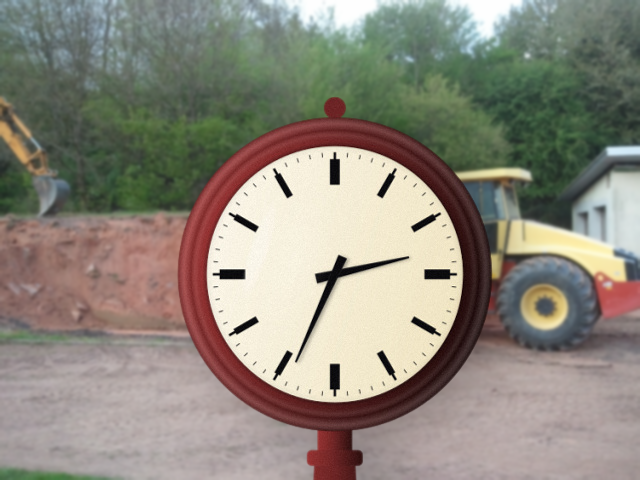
2:34
